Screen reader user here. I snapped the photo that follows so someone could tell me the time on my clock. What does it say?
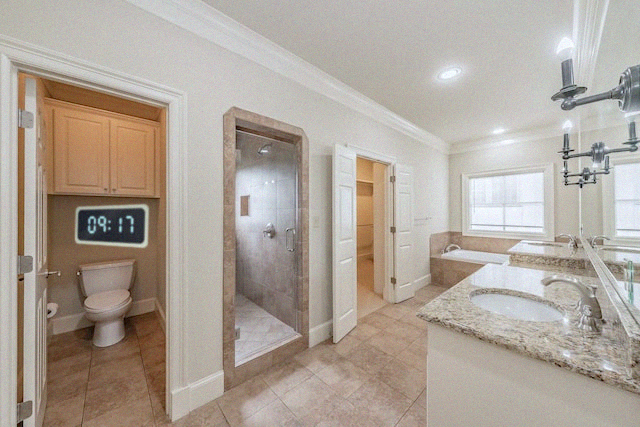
9:17
